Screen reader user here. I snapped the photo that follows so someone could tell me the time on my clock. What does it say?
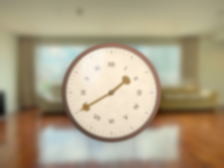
1:40
